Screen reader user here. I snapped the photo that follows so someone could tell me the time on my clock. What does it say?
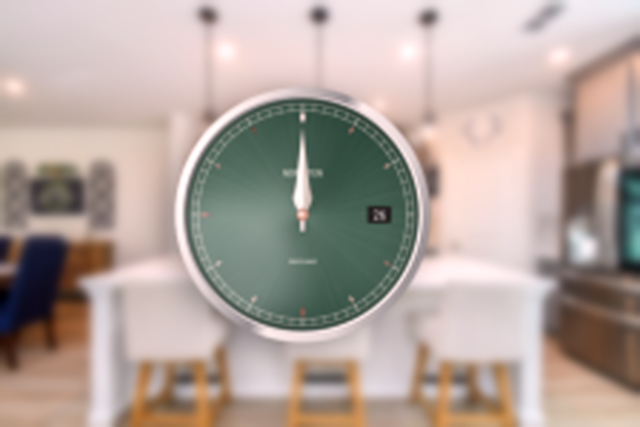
12:00
